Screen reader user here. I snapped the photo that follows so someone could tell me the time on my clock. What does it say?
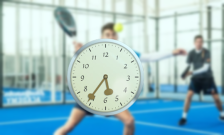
5:36
